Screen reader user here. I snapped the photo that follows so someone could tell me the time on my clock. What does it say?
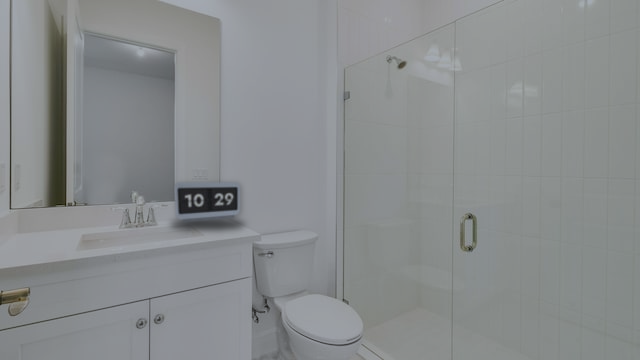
10:29
